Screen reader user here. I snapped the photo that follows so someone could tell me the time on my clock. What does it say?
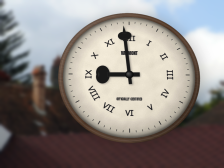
8:59
